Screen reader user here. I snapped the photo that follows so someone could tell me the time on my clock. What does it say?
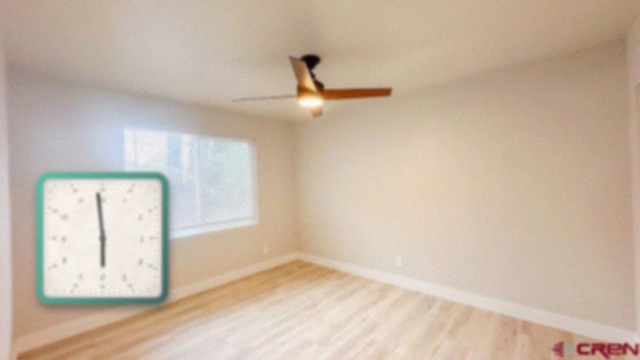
5:59
